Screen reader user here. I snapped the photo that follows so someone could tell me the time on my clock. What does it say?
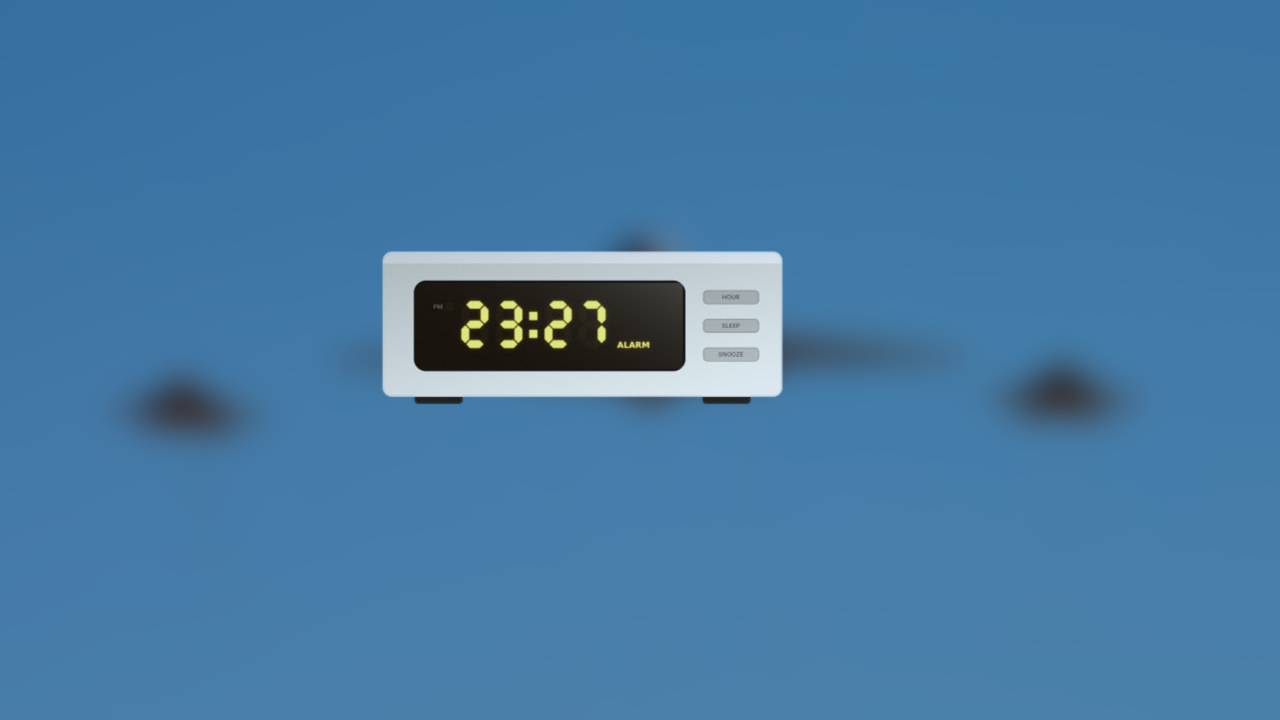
23:27
